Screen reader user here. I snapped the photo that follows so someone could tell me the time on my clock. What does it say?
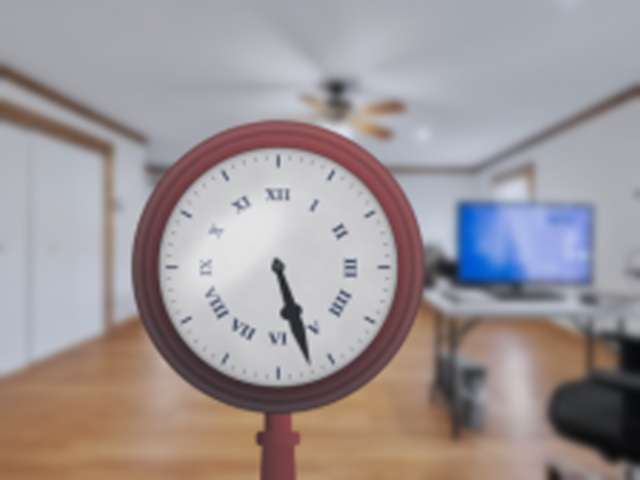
5:27
